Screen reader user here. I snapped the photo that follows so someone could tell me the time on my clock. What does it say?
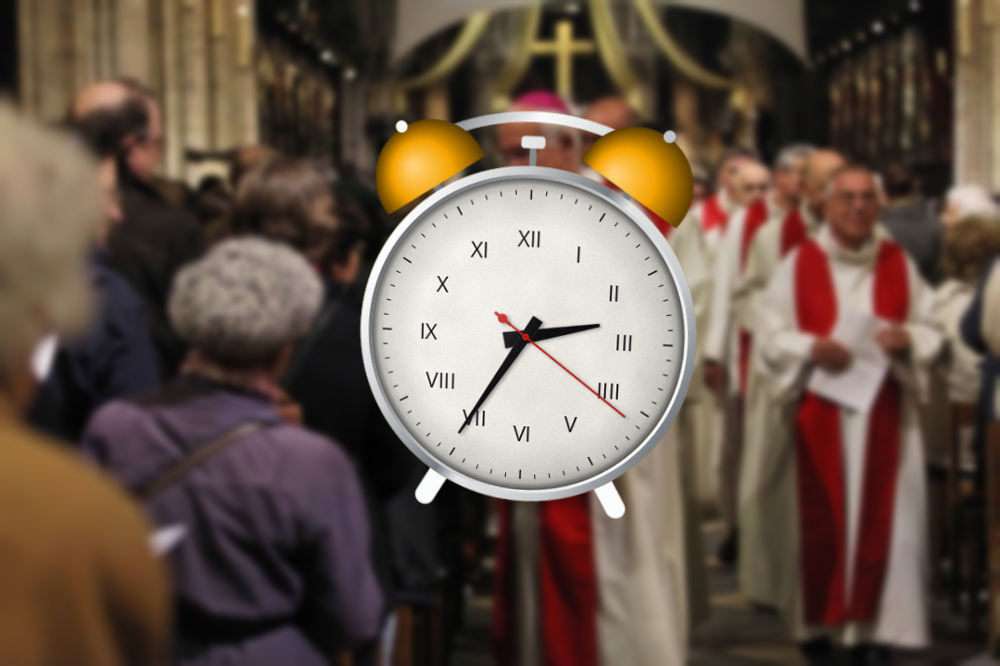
2:35:21
